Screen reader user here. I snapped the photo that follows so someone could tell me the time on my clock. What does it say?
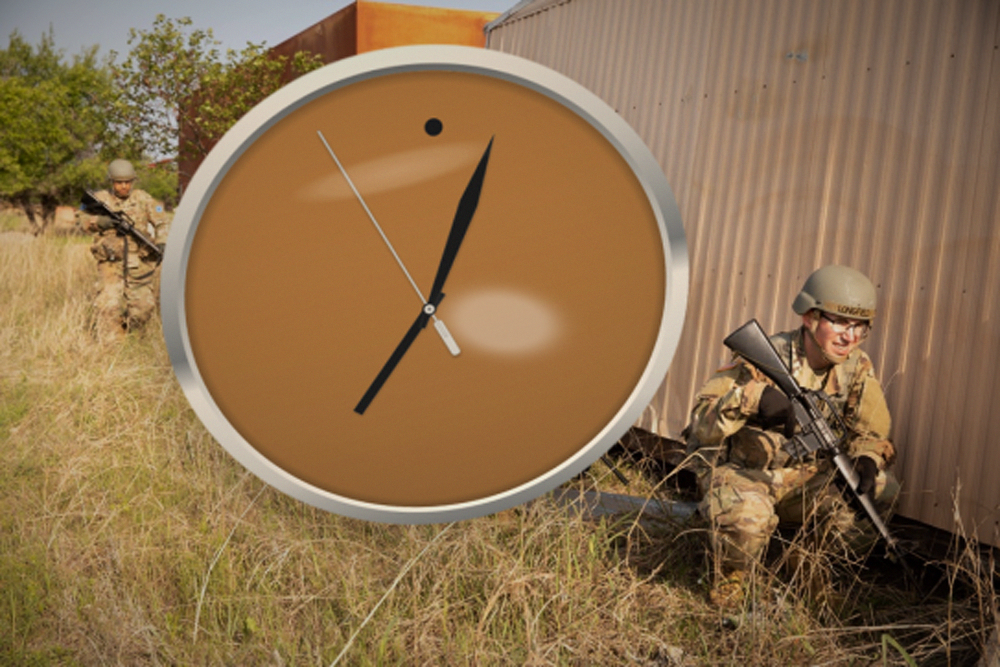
7:02:55
